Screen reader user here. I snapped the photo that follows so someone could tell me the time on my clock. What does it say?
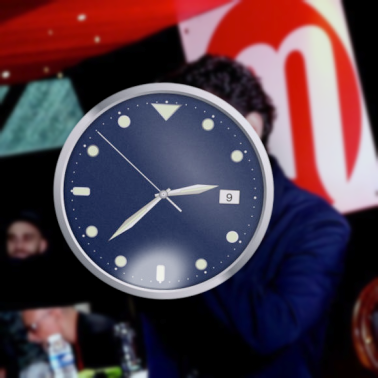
2:37:52
